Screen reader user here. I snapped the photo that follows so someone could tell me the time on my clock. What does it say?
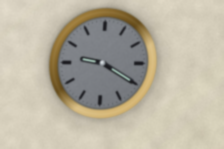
9:20
